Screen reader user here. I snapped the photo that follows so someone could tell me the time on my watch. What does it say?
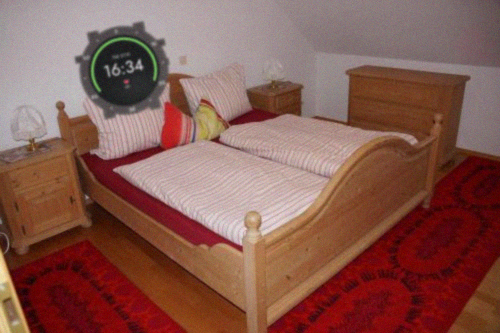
16:34
